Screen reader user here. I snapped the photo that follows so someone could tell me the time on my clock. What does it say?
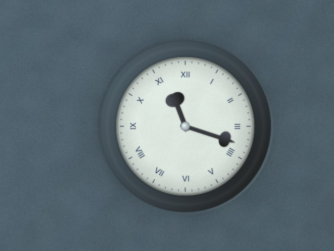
11:18
